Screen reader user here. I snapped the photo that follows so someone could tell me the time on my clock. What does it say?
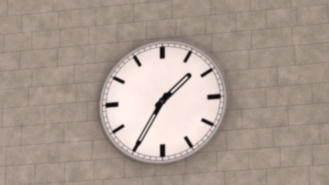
1:35
